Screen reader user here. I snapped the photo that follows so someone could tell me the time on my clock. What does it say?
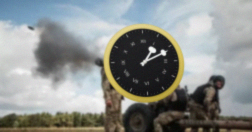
1:11
